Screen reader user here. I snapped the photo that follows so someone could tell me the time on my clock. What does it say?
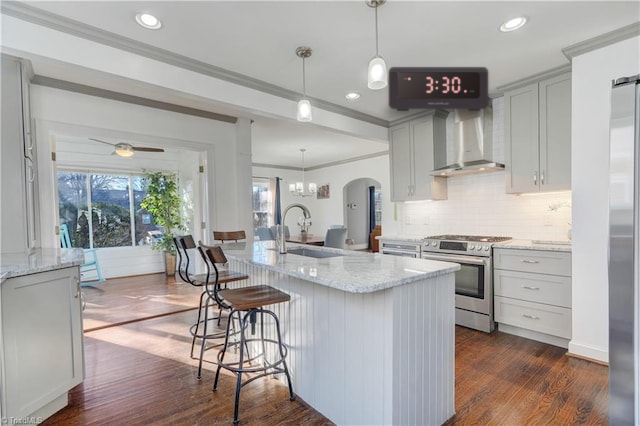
3:30
